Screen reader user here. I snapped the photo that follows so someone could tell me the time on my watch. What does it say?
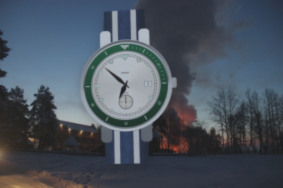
6:52
